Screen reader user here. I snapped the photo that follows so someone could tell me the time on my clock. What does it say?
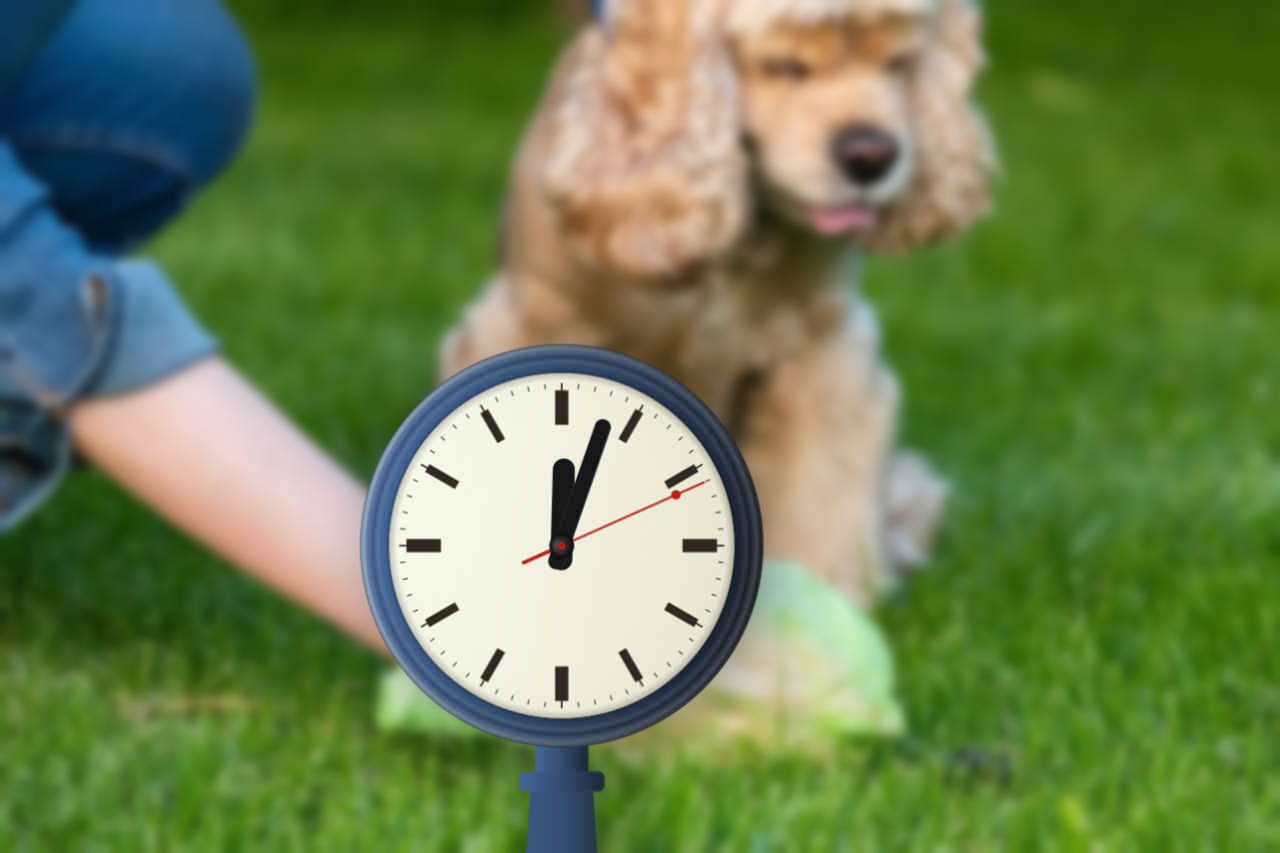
12:03:11
